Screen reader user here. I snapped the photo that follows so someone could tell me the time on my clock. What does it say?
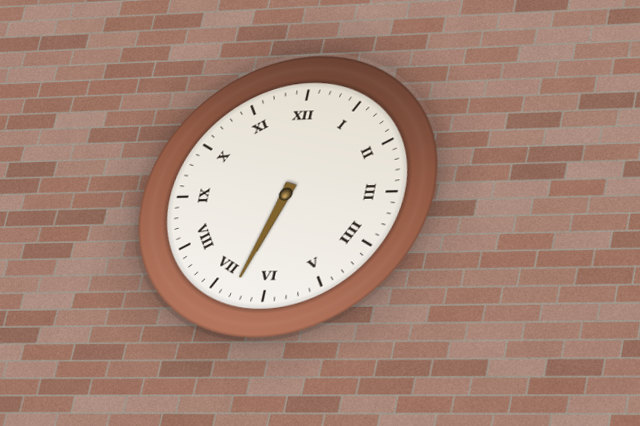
6:33
